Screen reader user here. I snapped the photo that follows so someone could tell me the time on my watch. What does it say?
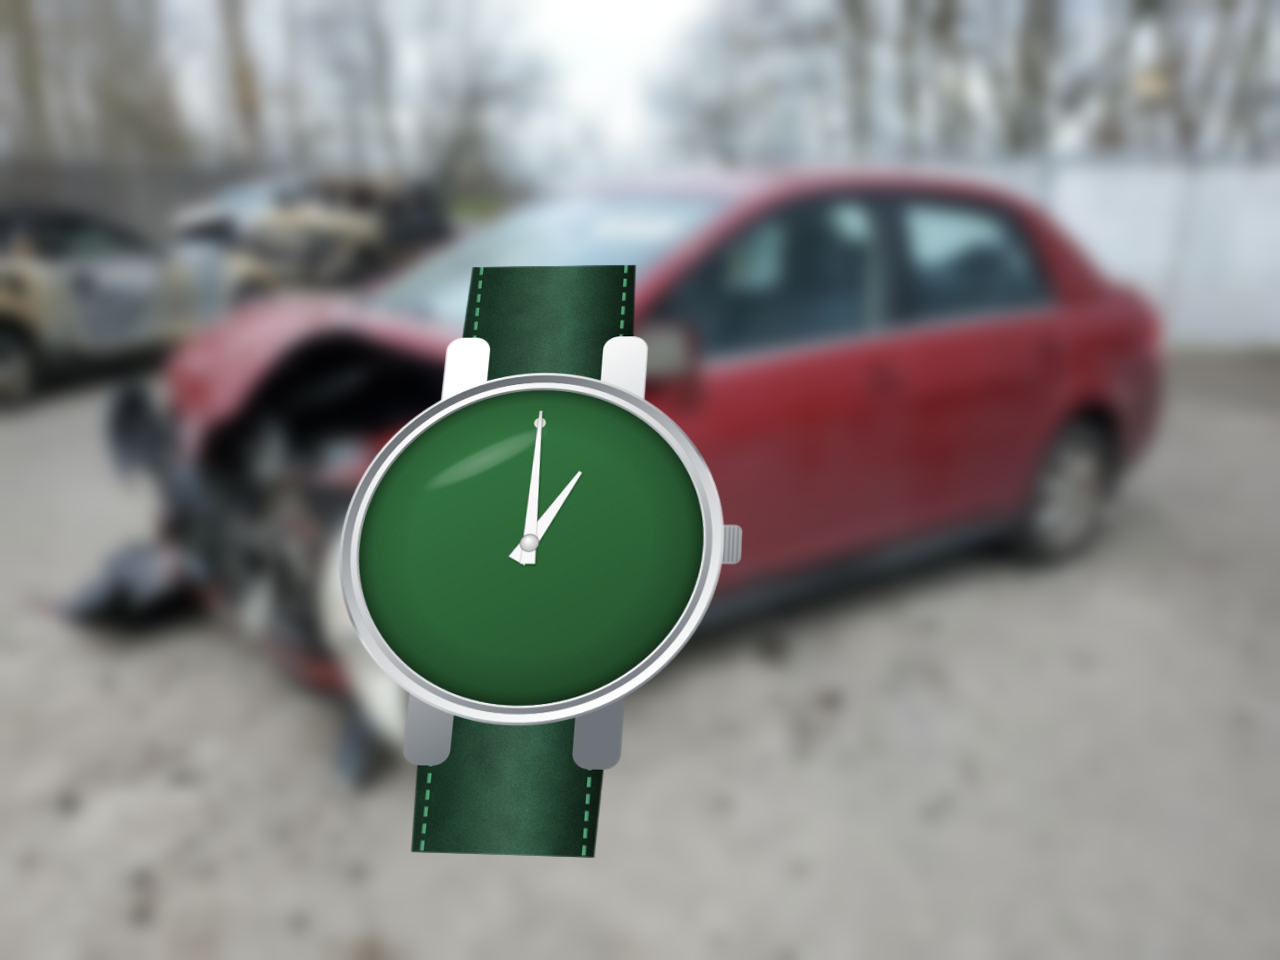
1:00
